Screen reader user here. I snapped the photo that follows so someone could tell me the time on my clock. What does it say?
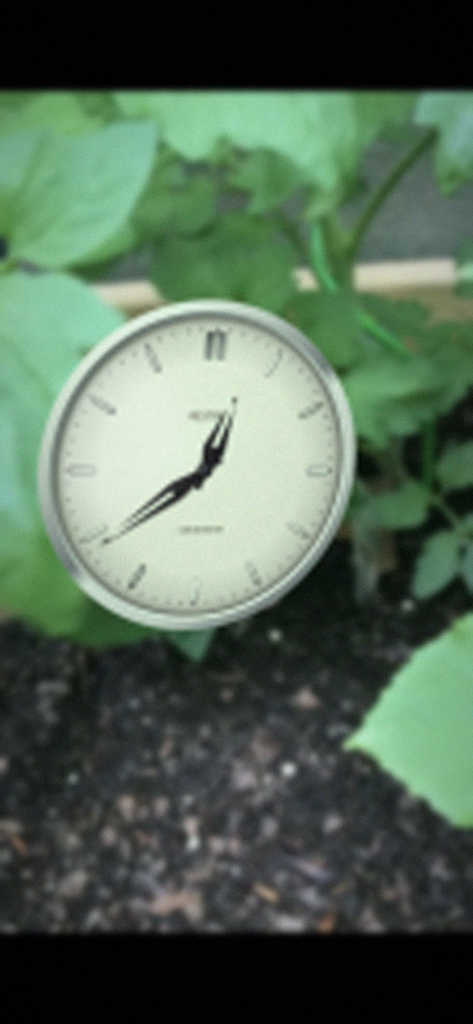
12:39
